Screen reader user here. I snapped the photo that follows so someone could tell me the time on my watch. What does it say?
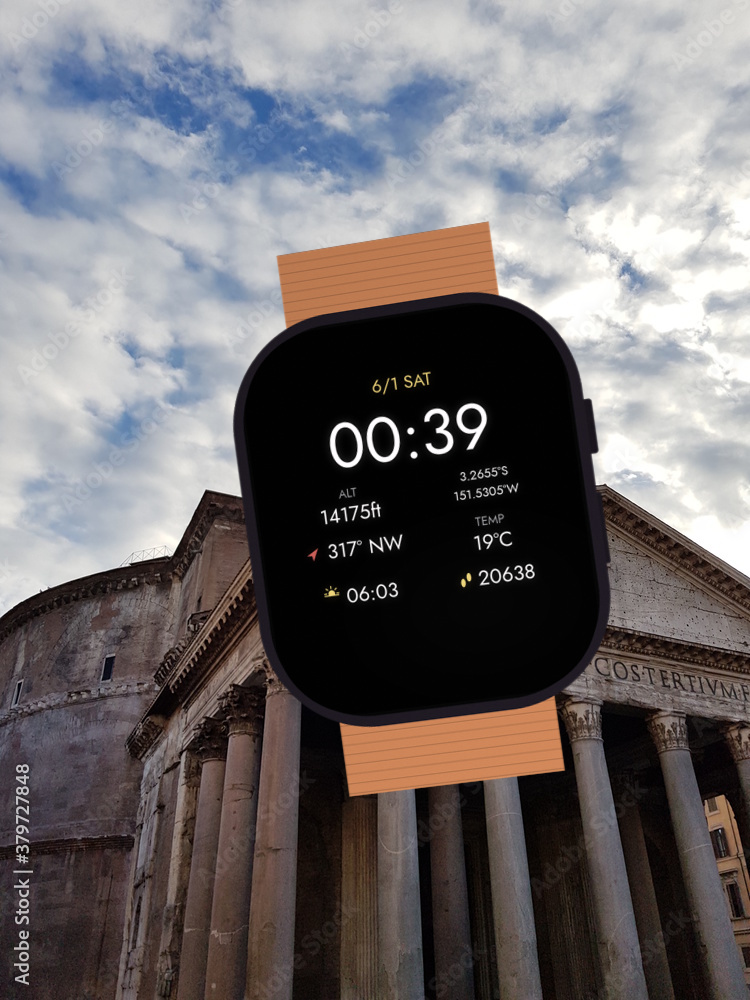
0:39
